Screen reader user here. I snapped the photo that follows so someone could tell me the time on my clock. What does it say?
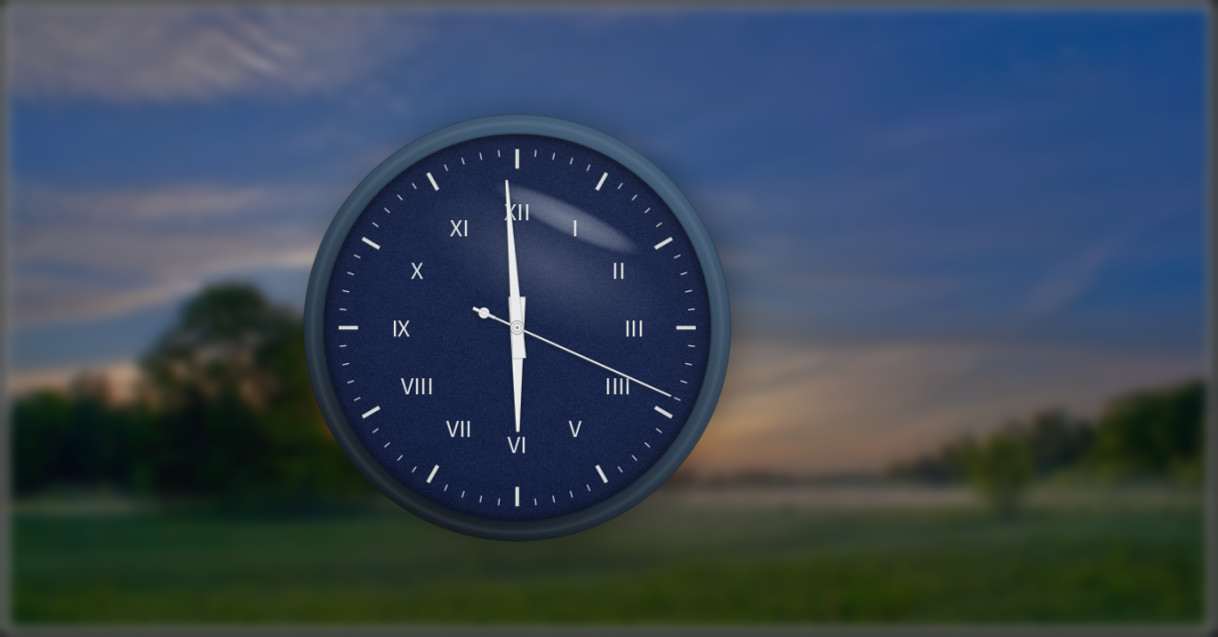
5:59:19
